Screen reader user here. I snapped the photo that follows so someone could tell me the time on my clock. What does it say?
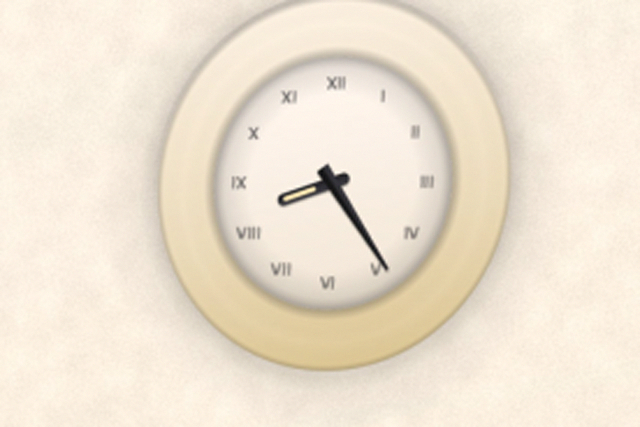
8:24
